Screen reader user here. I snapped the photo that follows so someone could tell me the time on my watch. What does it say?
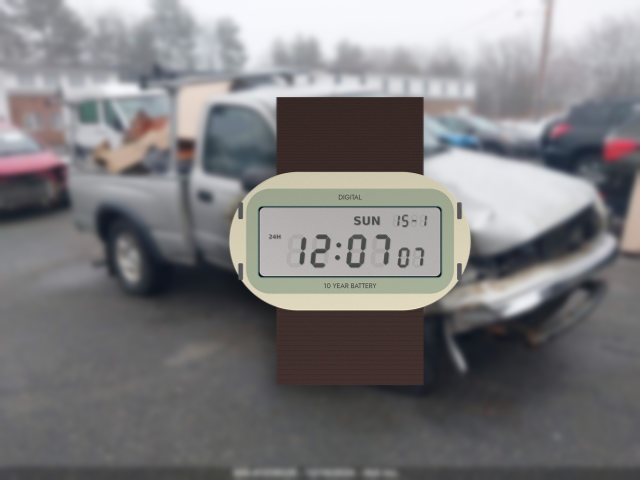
12:07:07
